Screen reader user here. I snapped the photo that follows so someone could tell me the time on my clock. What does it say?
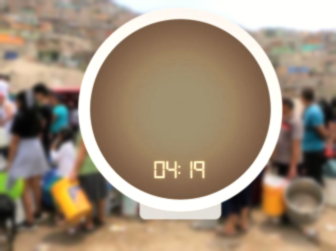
4:19
